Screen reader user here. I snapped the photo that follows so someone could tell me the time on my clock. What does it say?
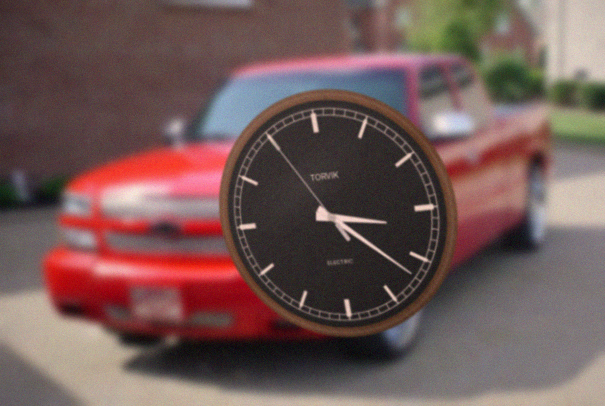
3:21:55
